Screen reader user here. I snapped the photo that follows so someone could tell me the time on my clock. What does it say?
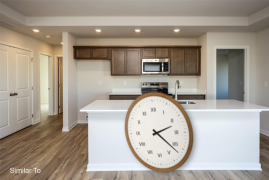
2:22
